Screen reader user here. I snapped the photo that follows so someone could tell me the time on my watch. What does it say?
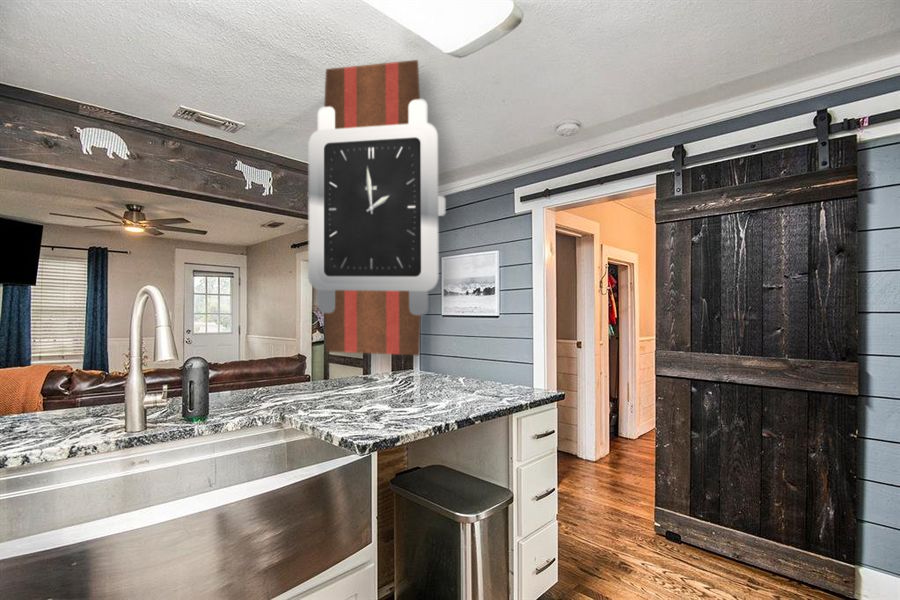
1:59
